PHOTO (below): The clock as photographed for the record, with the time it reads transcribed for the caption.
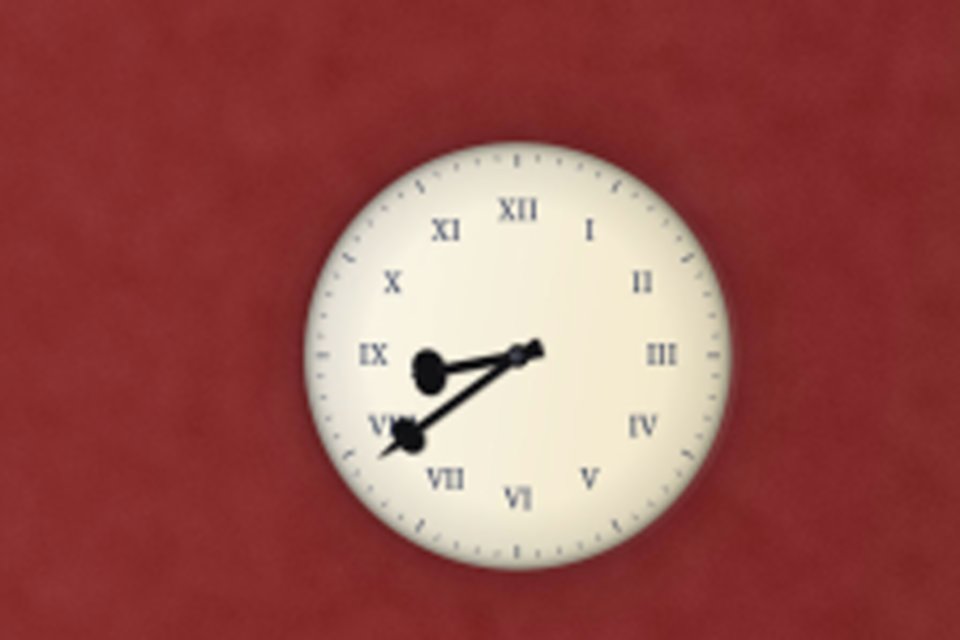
8:39
